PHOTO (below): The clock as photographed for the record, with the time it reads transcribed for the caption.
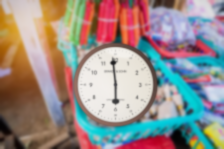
5:59
